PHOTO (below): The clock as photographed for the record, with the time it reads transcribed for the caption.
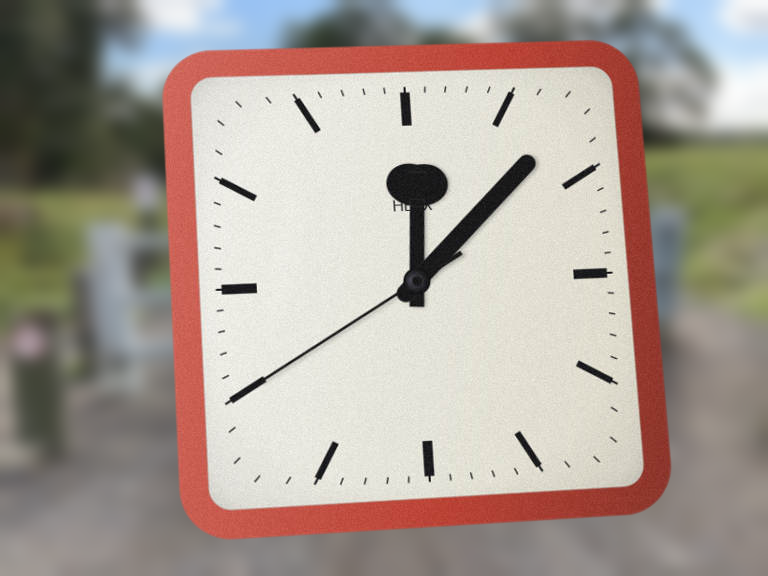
12:07:40
